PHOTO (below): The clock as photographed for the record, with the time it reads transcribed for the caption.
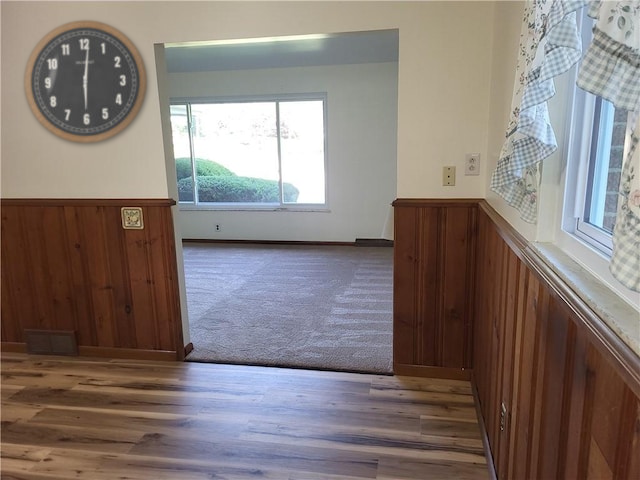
6:01
